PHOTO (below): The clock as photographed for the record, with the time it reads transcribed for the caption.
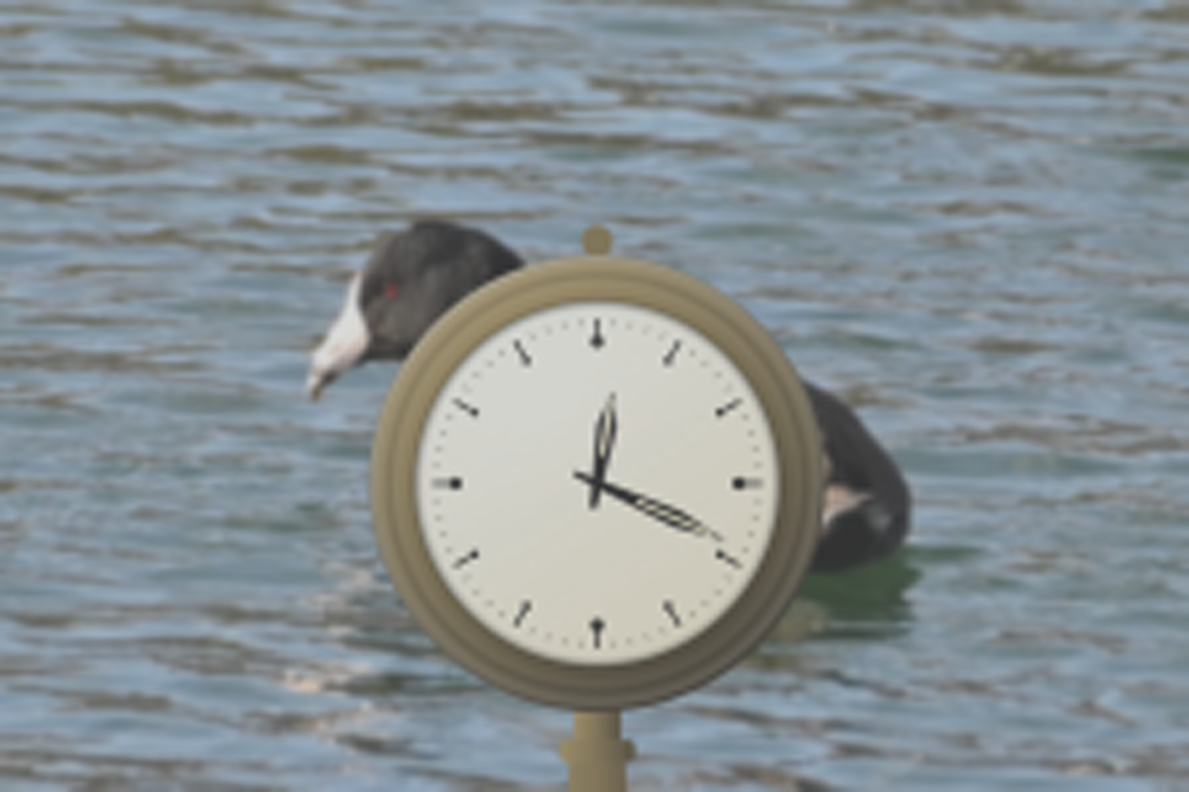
12:19
